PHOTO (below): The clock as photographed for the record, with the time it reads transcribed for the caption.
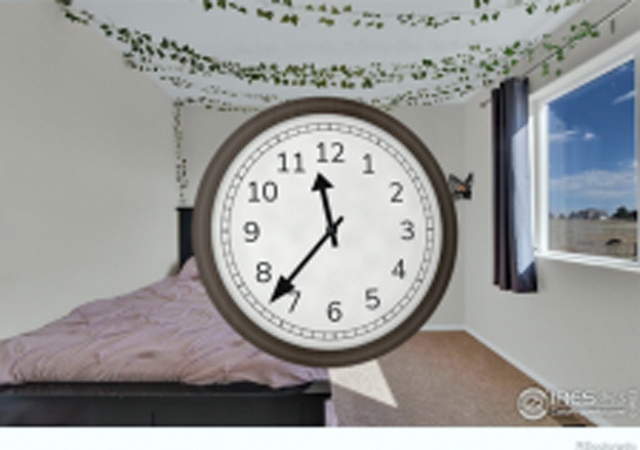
11:37
